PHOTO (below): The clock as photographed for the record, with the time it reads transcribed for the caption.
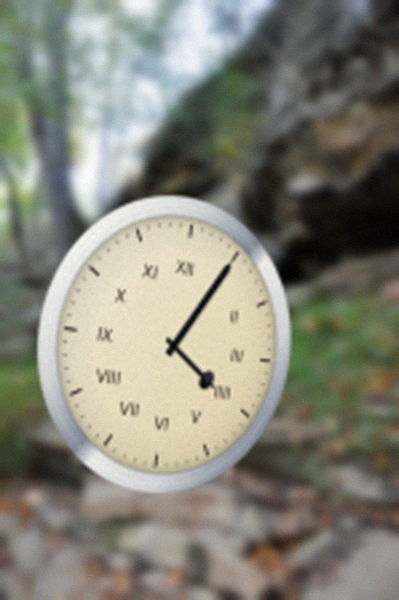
4:05
